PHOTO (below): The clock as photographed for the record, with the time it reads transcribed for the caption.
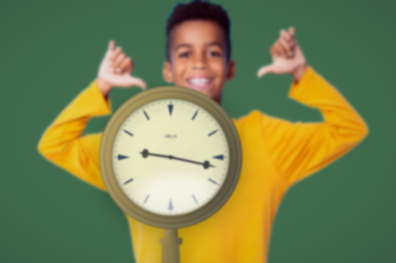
9:17
